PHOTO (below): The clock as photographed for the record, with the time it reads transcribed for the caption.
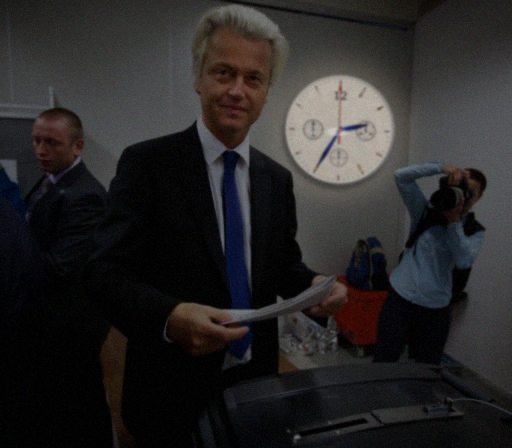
2:35
